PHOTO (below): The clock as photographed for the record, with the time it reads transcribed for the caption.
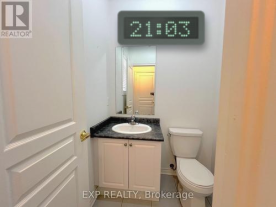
21:03
